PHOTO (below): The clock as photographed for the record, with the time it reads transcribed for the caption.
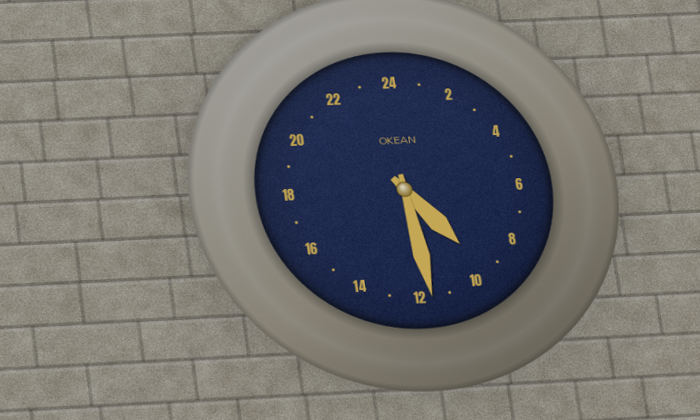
9:29
